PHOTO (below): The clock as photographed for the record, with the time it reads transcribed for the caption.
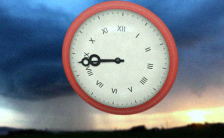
8:43
